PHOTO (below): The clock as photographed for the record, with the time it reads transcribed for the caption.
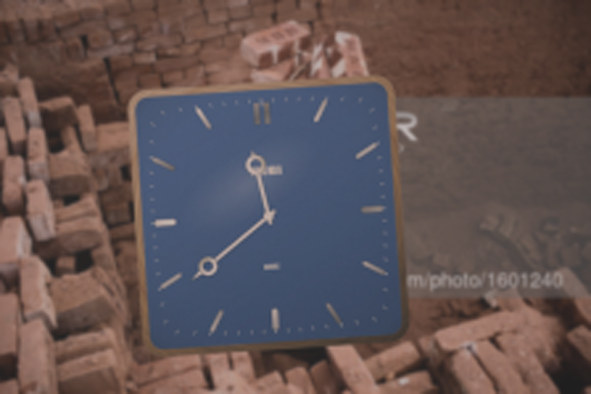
11:39
